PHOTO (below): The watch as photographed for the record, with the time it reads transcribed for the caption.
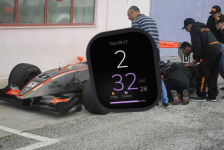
2:32
